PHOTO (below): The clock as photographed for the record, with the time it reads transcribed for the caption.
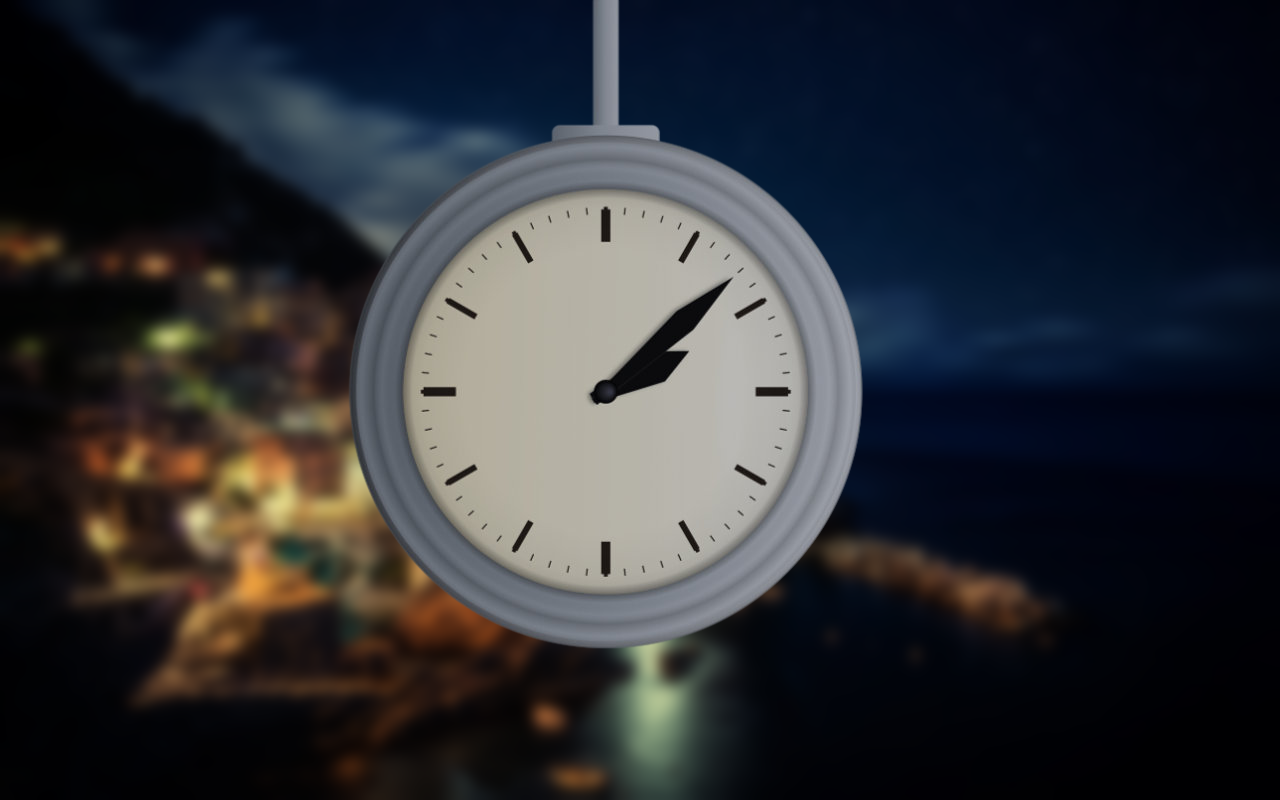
2:08
